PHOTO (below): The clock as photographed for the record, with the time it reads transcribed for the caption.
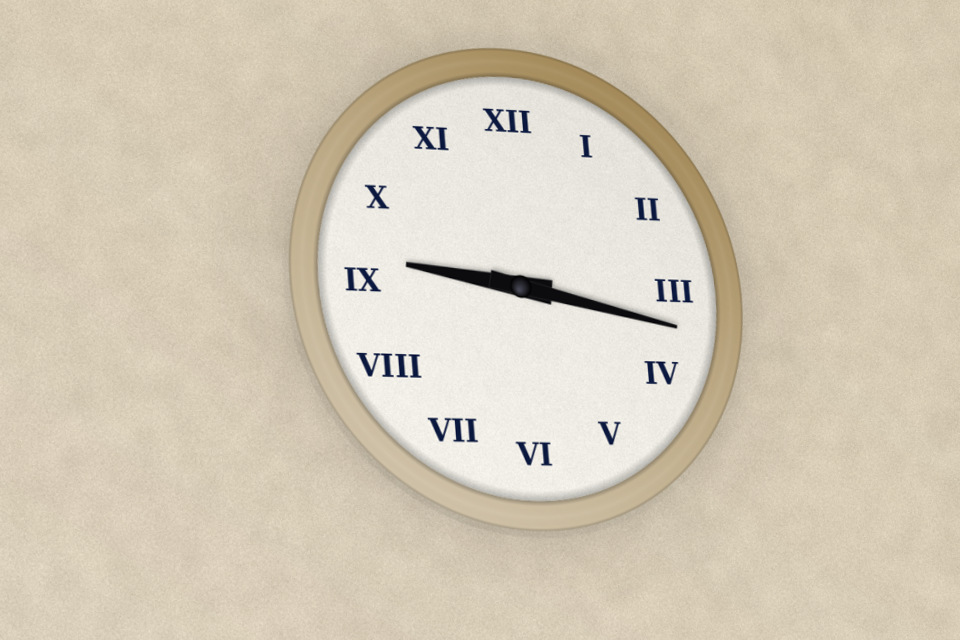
9:17
